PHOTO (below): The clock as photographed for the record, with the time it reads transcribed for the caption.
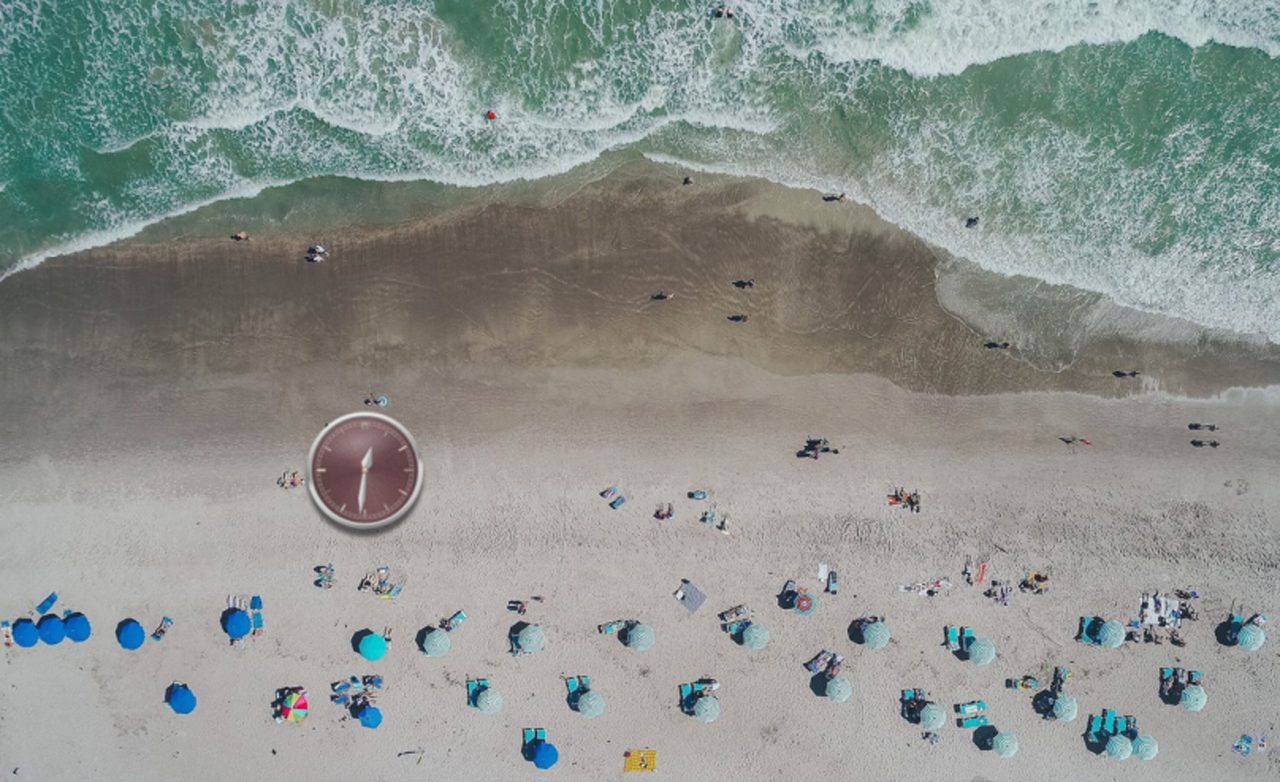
12:31
